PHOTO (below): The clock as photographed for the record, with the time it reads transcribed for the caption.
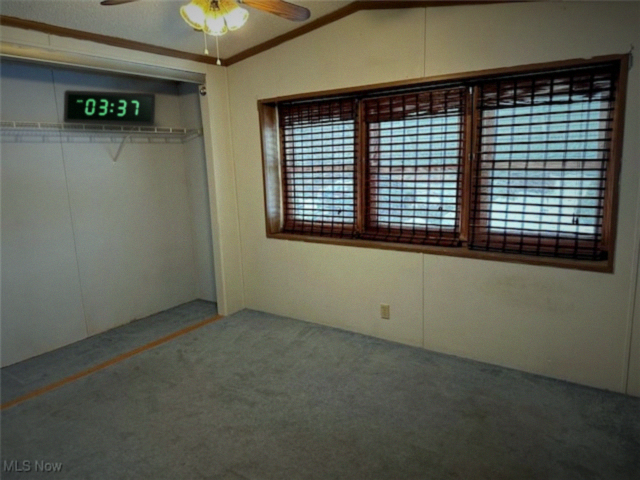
3:37
